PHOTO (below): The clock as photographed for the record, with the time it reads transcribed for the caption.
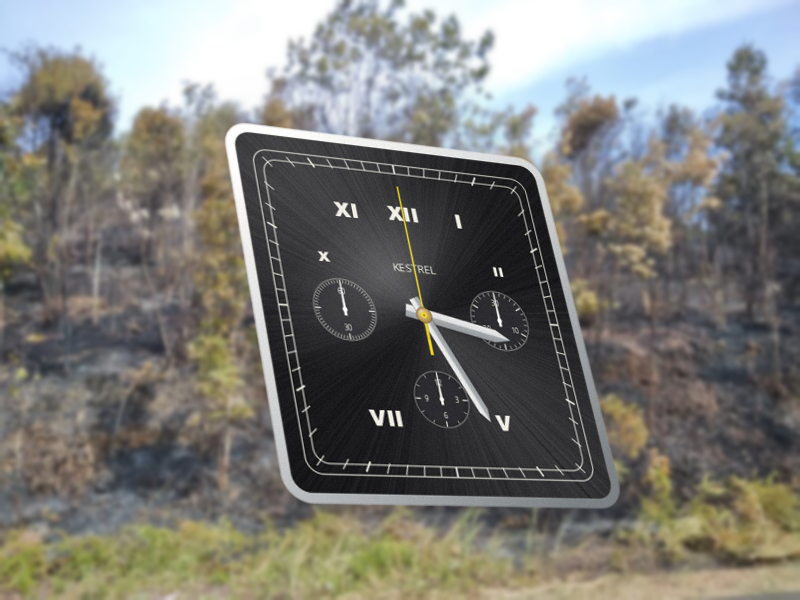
3:26
